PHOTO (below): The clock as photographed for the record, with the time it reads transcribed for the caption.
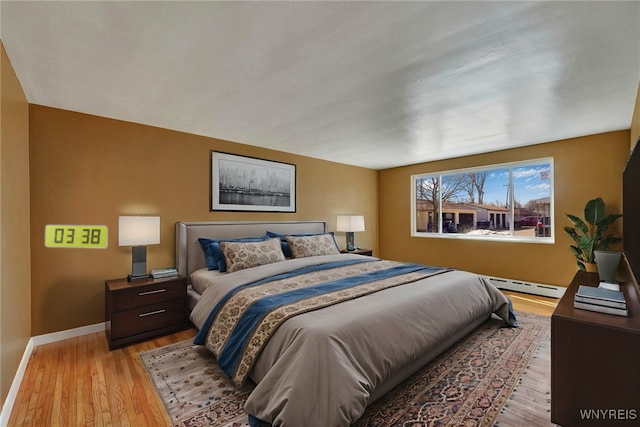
3:38
